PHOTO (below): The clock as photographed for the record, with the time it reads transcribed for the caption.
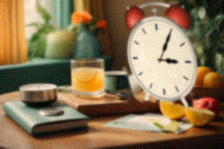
3:05
